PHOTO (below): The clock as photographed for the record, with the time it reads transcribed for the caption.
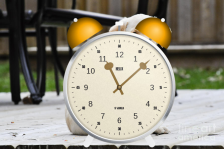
11:08
